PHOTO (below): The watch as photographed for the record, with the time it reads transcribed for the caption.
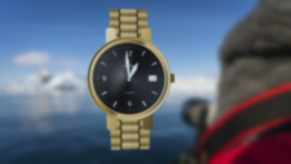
12:59
